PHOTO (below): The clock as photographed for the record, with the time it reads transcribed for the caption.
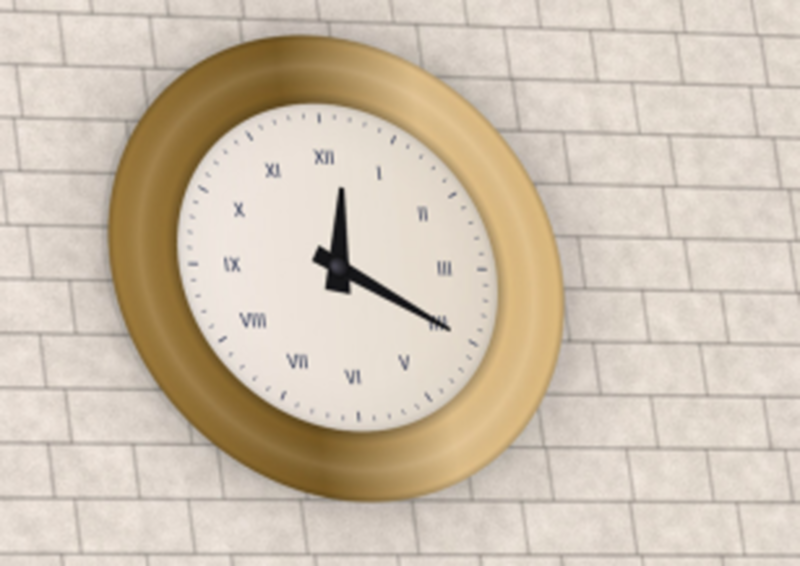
12:20
